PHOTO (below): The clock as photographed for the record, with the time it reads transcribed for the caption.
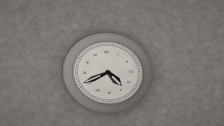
4:41
